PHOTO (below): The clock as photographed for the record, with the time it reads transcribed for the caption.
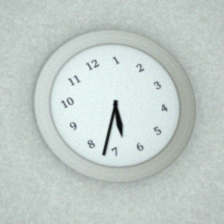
6:37
